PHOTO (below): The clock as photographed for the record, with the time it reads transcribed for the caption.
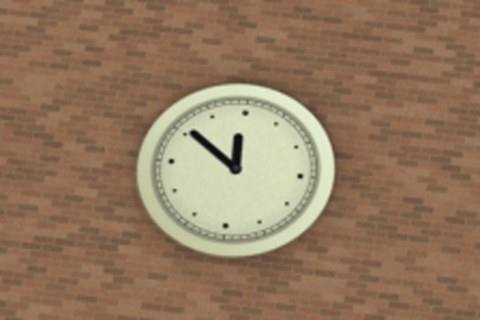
11:51
